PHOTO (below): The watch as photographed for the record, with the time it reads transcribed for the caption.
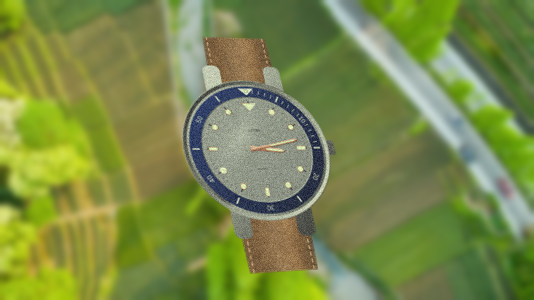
3:13
